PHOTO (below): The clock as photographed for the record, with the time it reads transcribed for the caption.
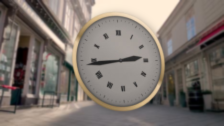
2:44
